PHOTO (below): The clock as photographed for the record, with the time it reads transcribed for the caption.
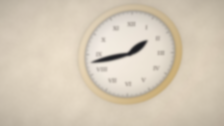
1:43
